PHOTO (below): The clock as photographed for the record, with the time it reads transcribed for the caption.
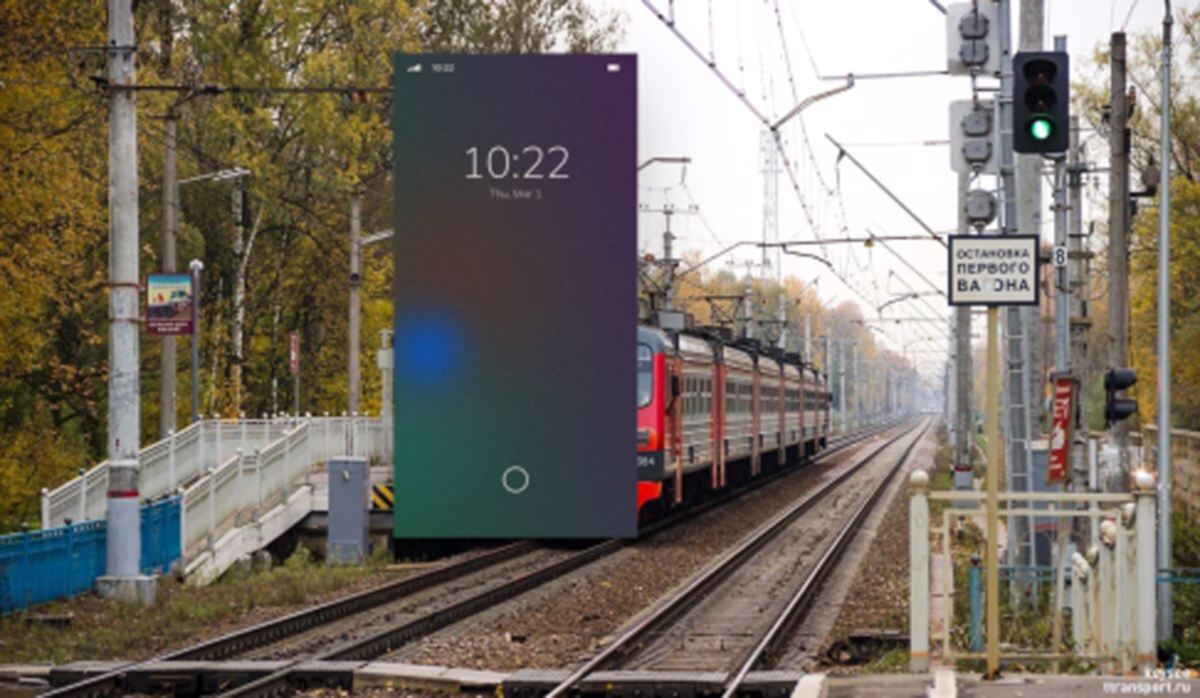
10:22
